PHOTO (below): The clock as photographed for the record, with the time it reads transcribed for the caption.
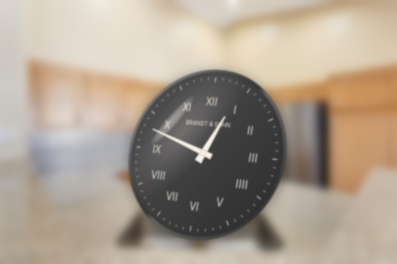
12:48
